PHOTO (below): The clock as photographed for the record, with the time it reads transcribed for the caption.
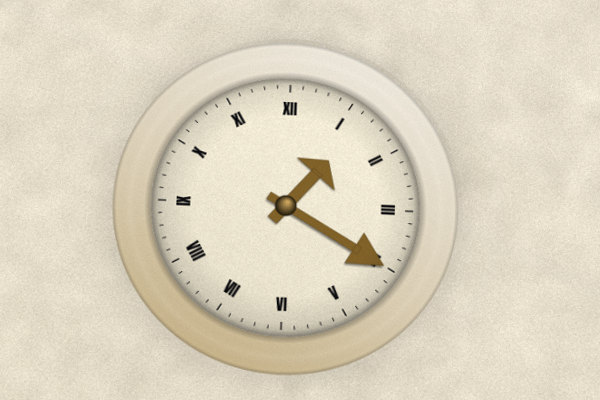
1:20
